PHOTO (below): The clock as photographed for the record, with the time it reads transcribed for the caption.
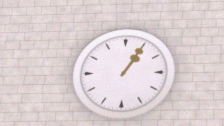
1:05
